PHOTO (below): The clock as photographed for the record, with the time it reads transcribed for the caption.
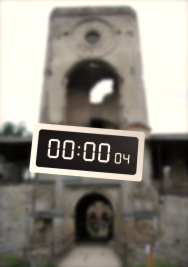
0:00:04
